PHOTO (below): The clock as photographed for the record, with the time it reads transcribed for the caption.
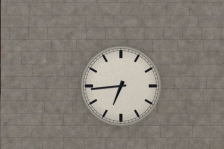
6:44
